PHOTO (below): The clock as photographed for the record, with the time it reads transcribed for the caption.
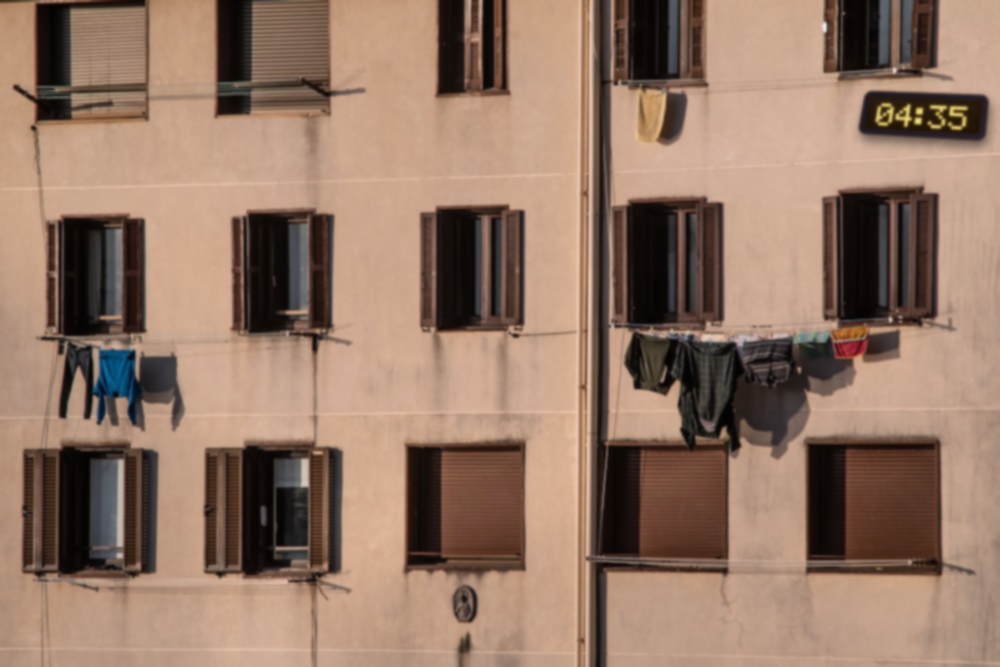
4:35
